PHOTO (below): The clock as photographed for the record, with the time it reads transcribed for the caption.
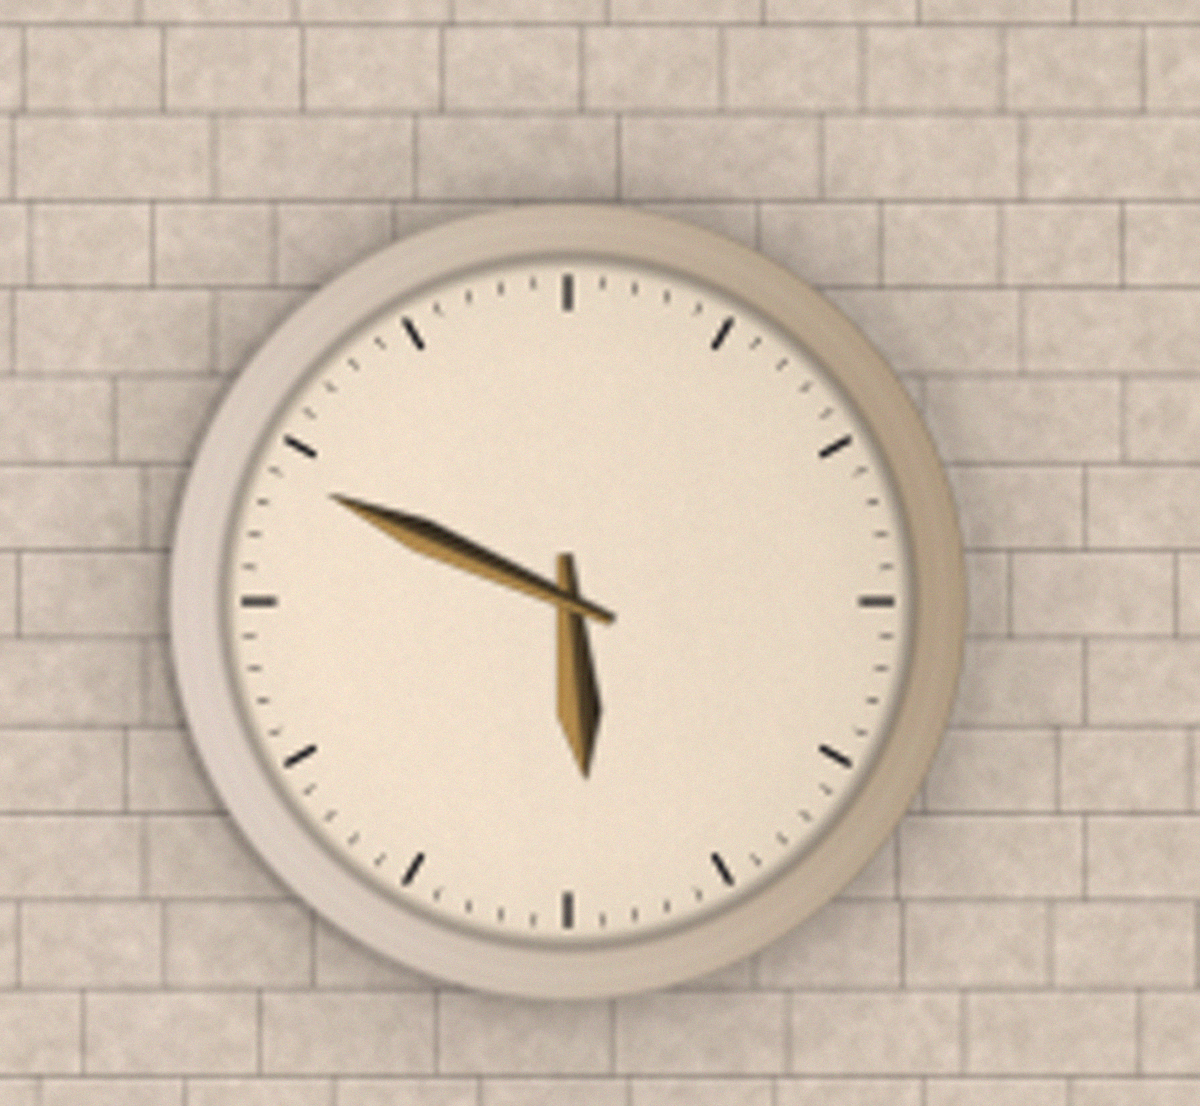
5:49
